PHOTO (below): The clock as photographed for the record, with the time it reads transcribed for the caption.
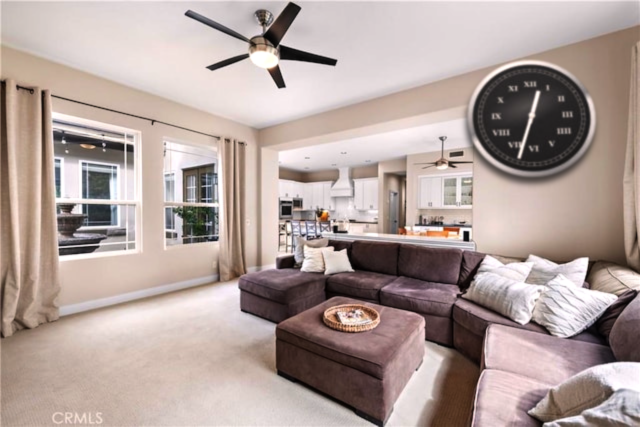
12:33
